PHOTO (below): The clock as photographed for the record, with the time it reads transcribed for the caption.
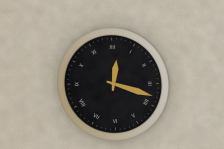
12:18
